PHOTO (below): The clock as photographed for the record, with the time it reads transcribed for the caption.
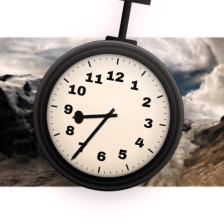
8:35
